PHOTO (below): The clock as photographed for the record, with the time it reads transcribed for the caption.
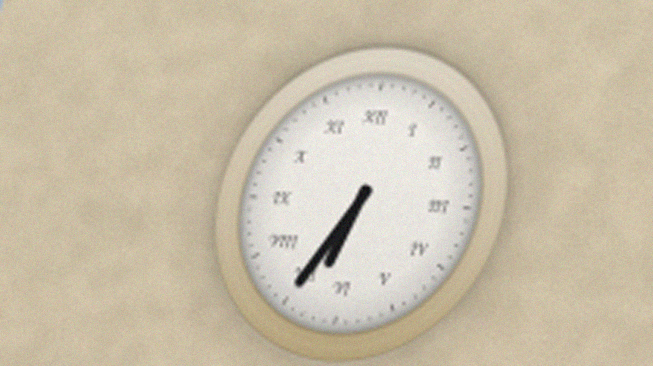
6:35
